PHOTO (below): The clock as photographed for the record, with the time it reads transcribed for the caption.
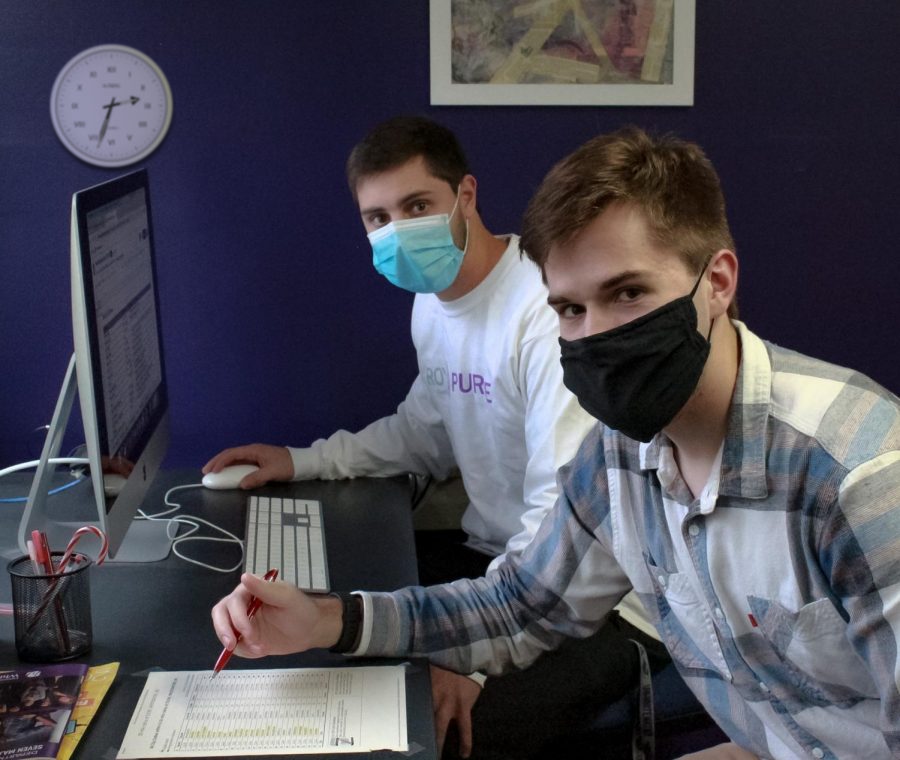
2:33
